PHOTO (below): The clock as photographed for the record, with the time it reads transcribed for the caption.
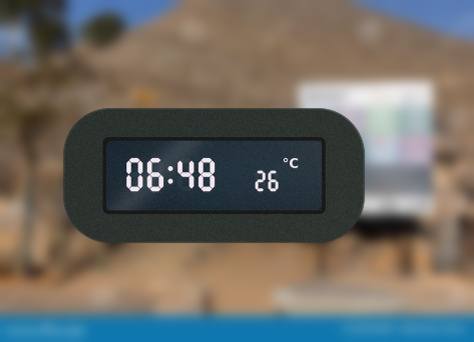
6:48
